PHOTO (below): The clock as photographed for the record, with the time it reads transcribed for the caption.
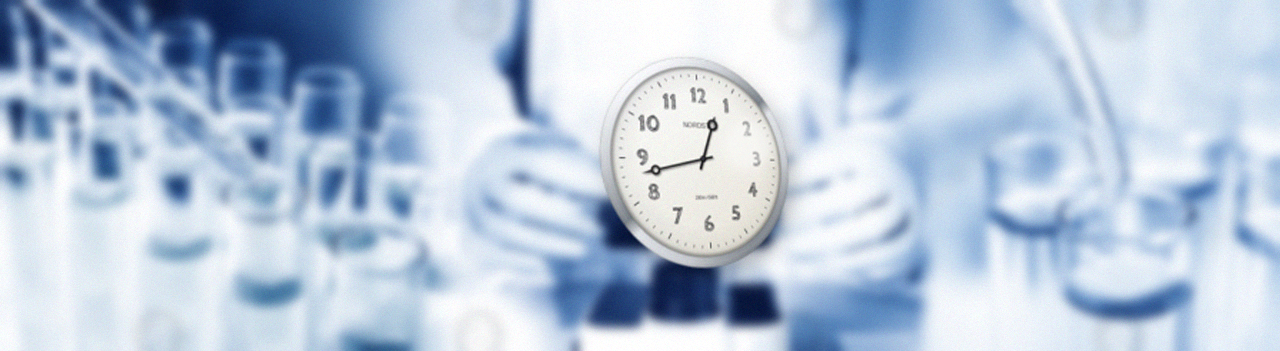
12:43
